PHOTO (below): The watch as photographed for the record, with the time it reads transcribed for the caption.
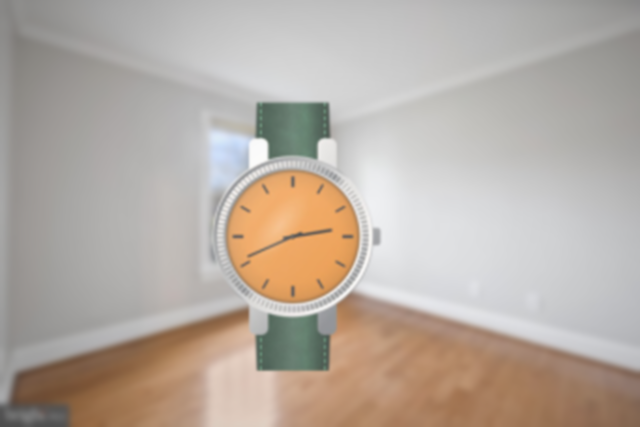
2:41
